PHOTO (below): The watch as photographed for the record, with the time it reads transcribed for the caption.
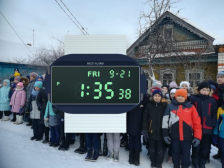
1:35:38
